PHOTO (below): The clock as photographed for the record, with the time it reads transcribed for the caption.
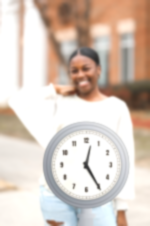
12:25
